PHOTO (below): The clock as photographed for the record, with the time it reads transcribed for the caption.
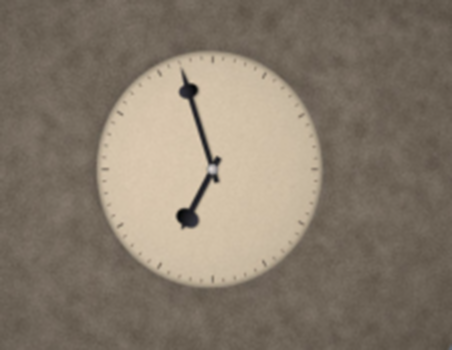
6:57
